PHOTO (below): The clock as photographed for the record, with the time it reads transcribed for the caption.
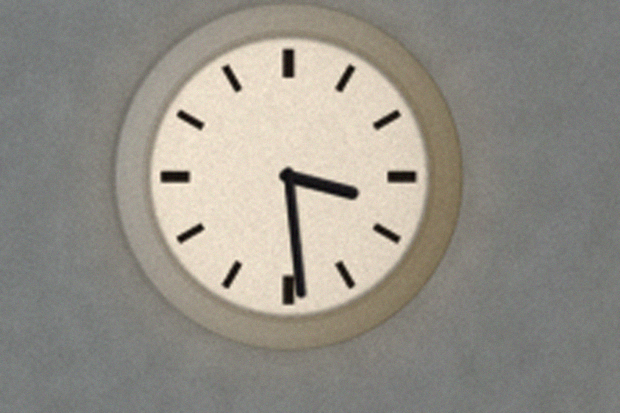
3:29
